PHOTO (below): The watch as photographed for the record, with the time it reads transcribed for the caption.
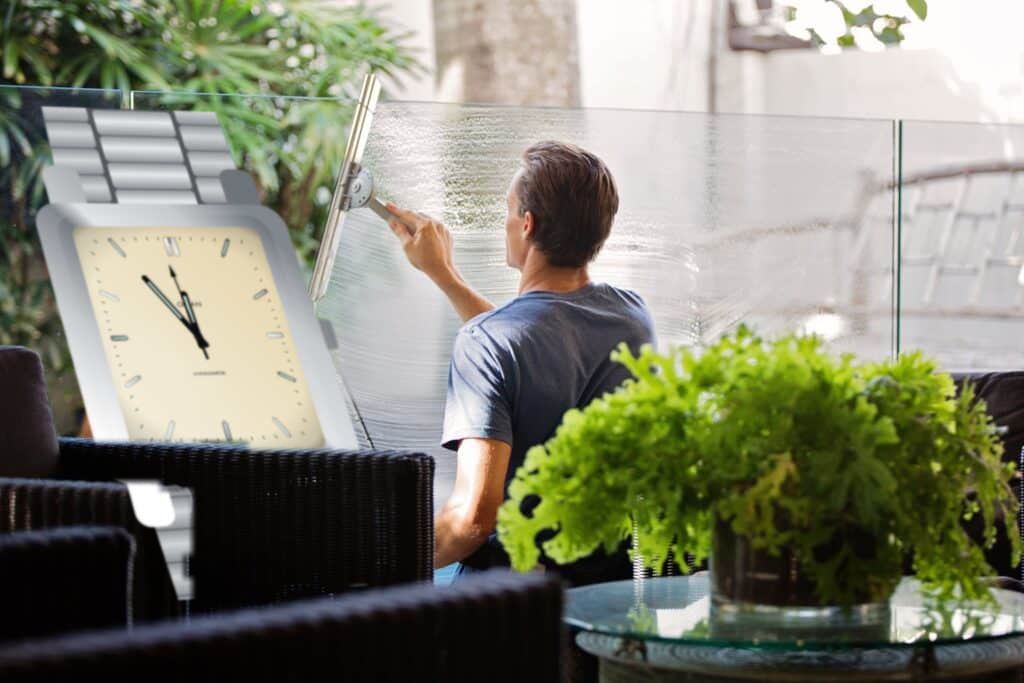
11:54:59
